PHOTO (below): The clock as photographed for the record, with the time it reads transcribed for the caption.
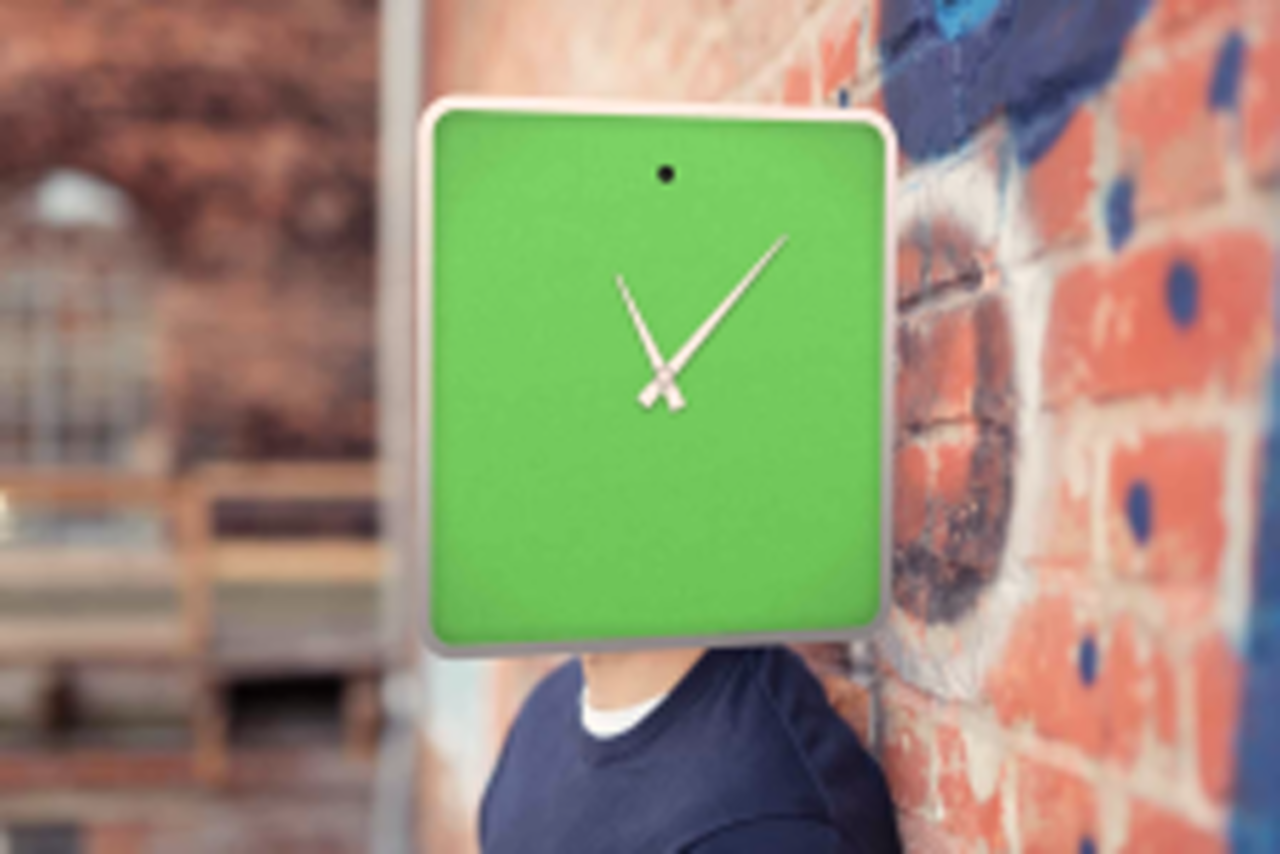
11:07
